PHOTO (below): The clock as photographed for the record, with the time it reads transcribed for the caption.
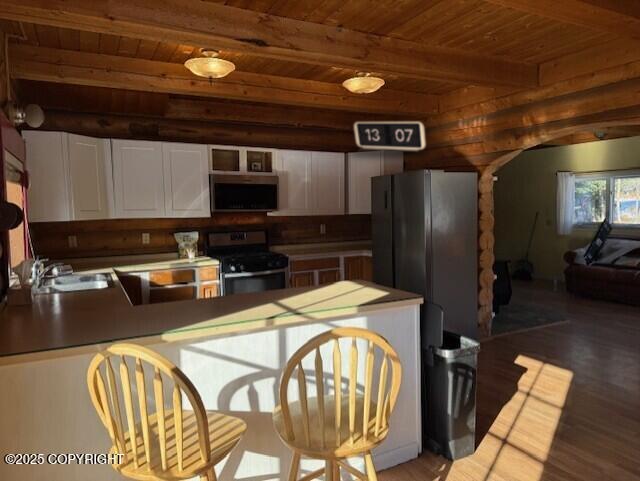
13:07
